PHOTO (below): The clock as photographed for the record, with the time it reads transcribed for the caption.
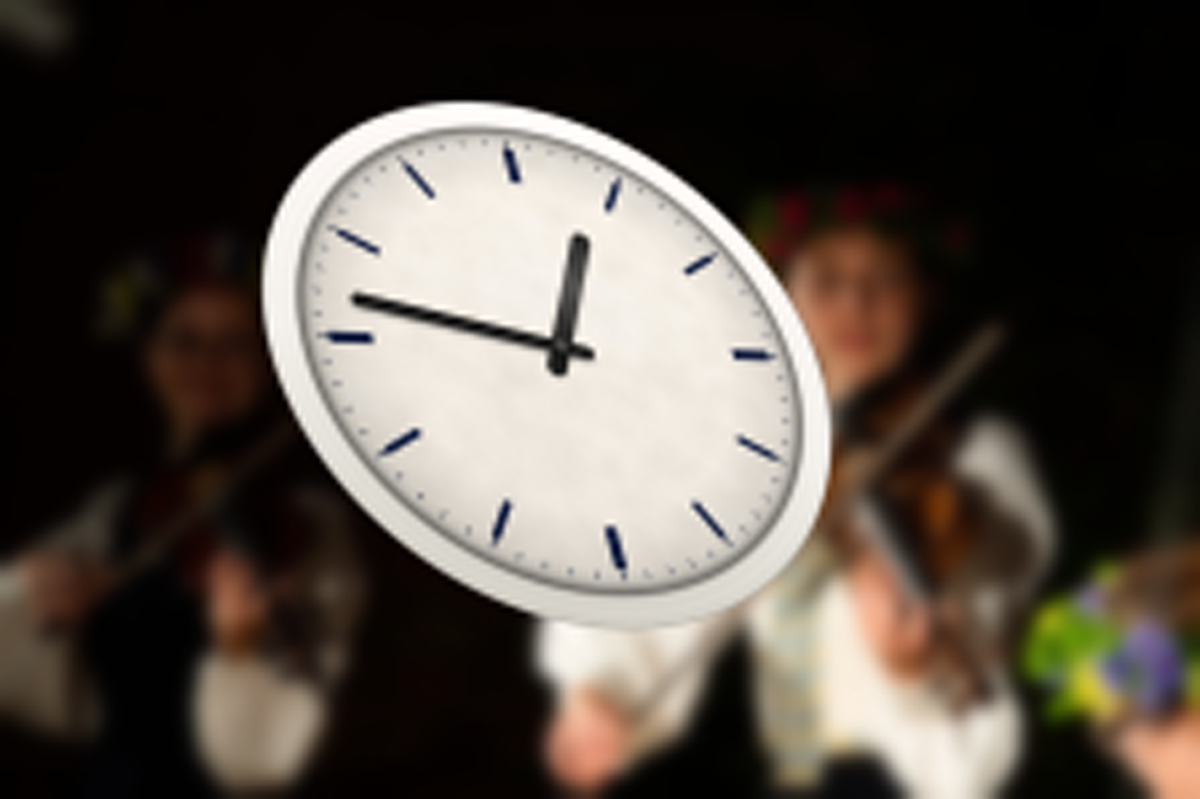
12:47
